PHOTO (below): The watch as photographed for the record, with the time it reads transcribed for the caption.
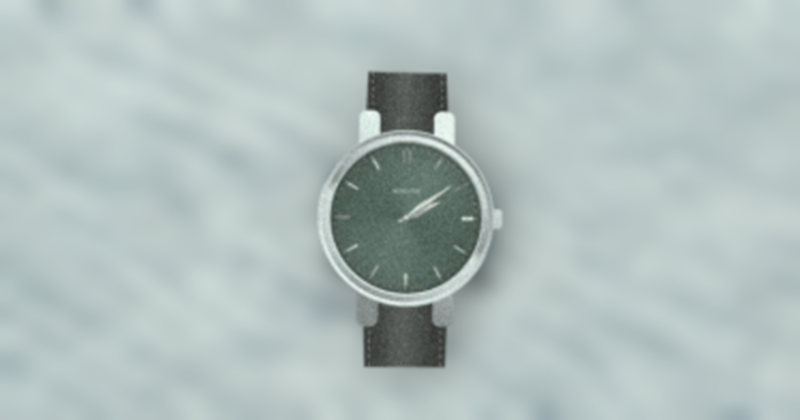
2:09
